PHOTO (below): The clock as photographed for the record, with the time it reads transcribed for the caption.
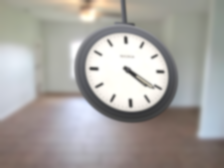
4:21
